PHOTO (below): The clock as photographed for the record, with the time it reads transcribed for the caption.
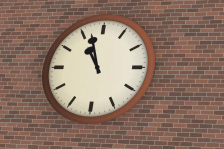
10:57
